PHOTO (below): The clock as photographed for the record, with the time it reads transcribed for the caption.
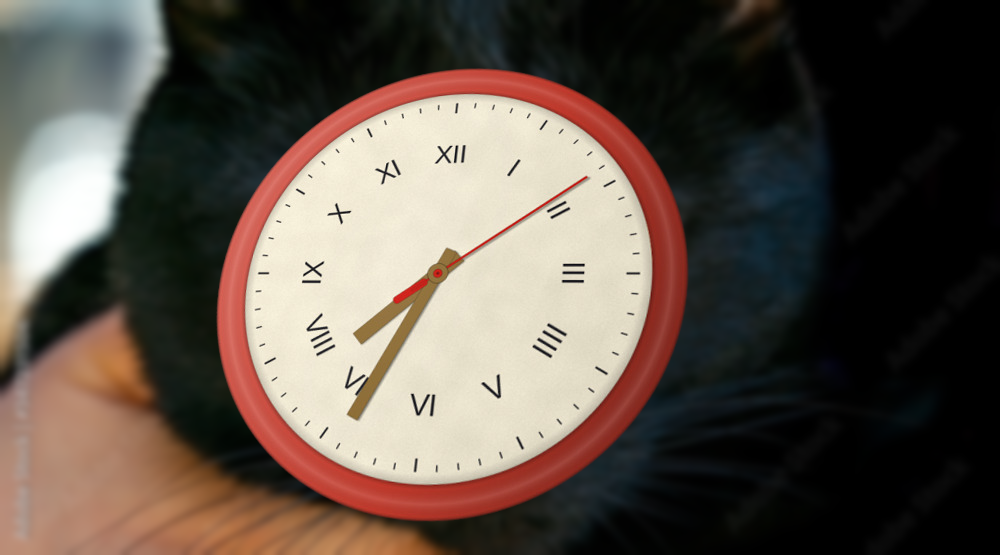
7:34:09
